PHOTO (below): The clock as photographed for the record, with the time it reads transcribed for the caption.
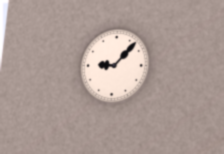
9:07
